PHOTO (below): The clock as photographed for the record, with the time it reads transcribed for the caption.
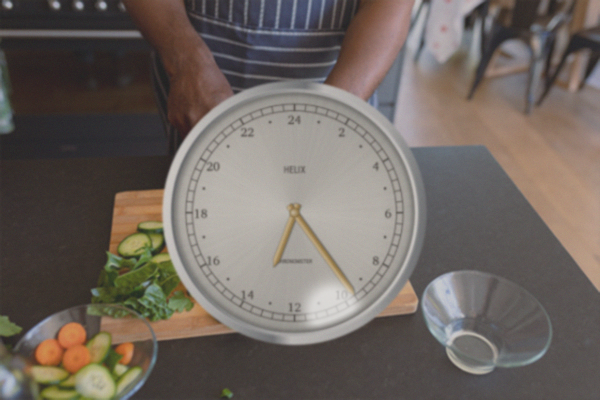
13:24
